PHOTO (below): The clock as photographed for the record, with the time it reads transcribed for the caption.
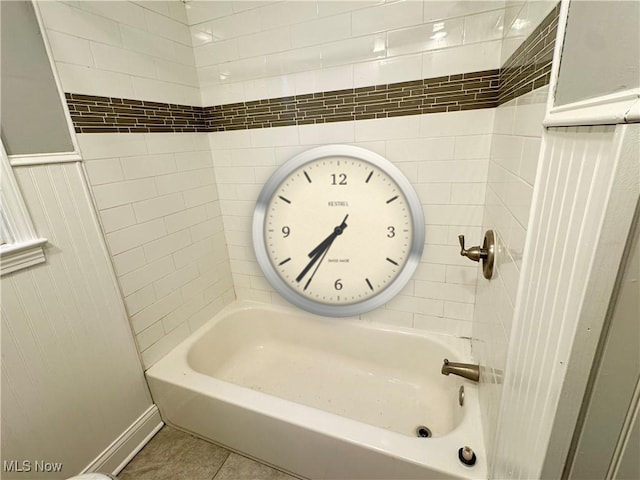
7:36:35
